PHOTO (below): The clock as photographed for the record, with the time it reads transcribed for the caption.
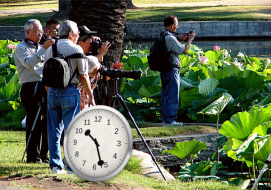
10:27
